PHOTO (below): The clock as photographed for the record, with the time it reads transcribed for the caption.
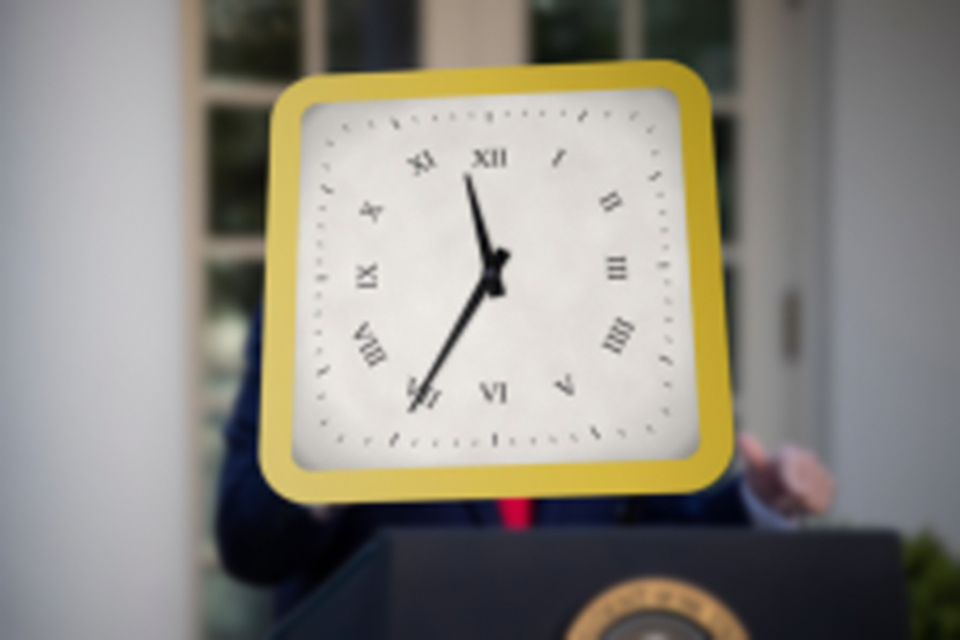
11:35
